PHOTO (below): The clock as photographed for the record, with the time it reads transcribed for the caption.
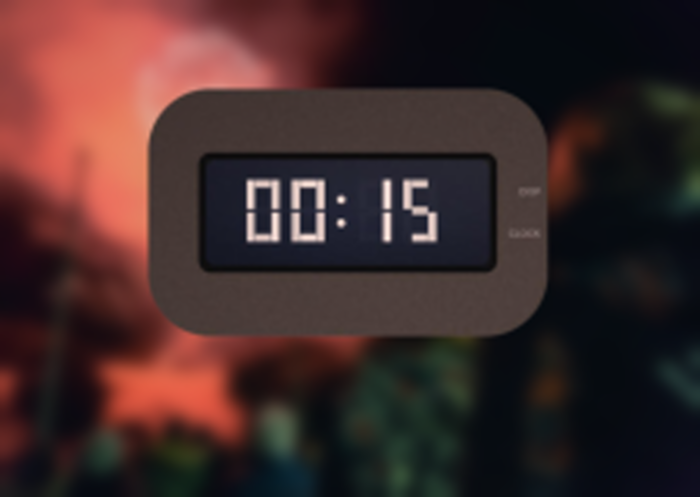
0:15
